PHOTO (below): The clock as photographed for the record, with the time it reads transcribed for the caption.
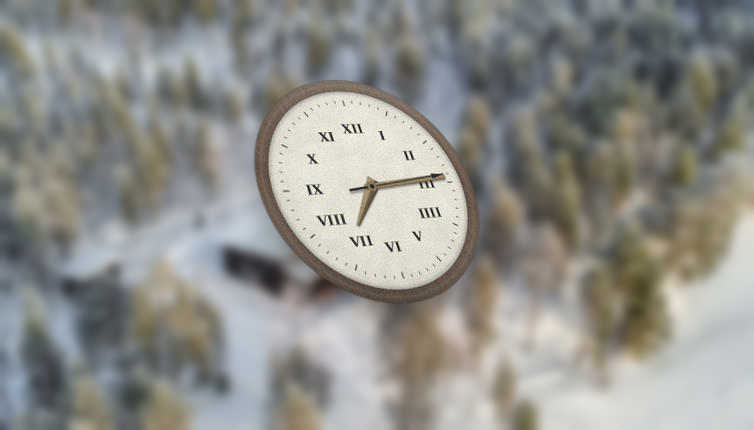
7:14:14
